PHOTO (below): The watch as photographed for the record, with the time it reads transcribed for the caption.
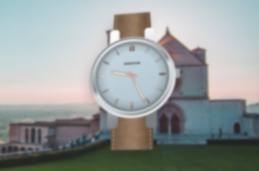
9:26
